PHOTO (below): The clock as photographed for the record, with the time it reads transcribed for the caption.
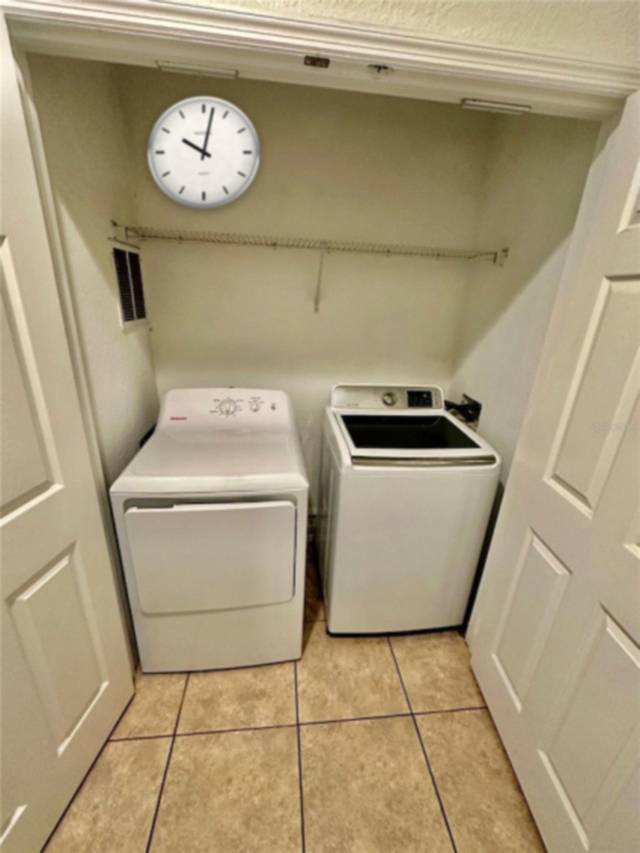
10:02
